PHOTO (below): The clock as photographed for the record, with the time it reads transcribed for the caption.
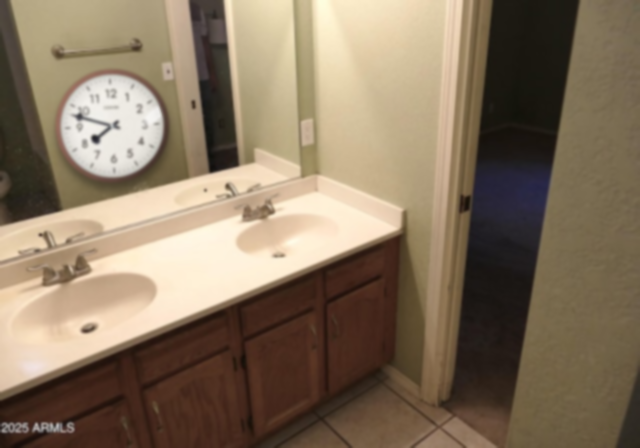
7:48
